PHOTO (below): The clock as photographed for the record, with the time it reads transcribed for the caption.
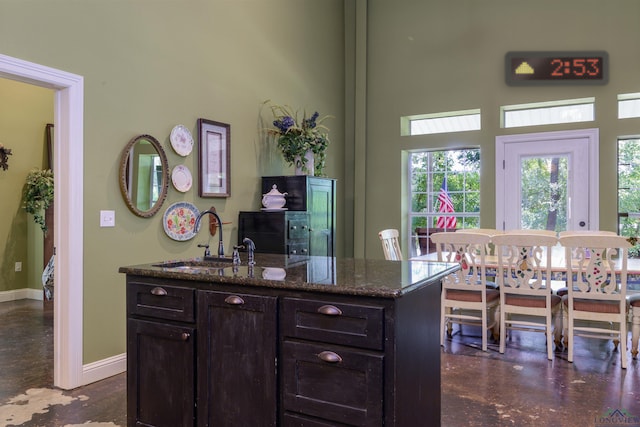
2:53
